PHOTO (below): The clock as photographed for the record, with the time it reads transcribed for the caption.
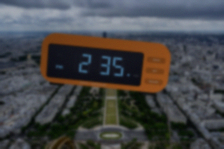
2:35
